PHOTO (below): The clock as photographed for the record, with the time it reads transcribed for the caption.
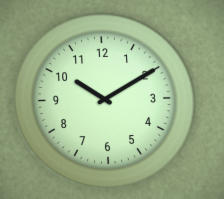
10:10
